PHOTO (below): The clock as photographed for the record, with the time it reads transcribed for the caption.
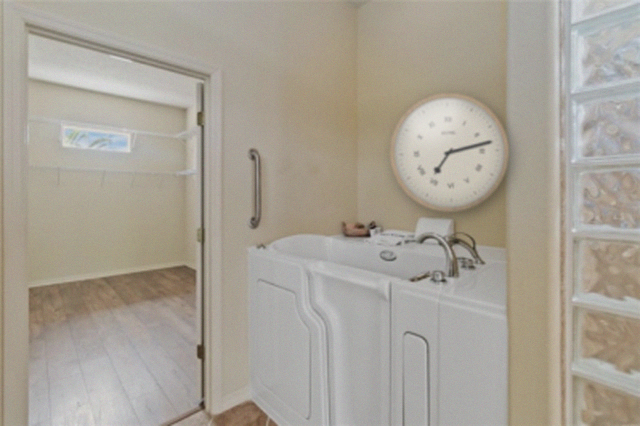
7:13
